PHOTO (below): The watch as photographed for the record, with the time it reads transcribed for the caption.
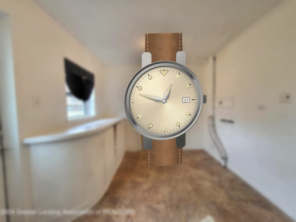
12:48
